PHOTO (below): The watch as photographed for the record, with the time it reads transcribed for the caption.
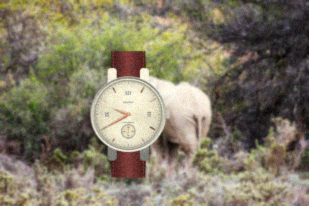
9:40
